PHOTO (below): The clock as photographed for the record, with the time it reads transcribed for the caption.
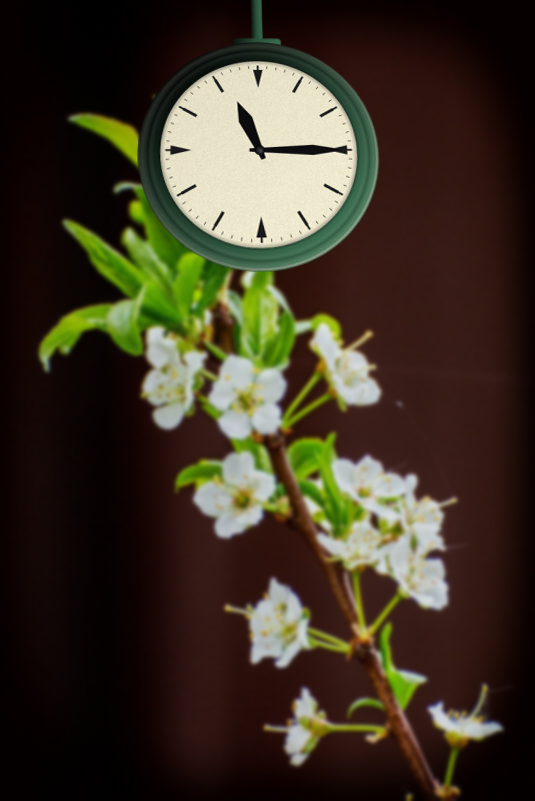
11:15
